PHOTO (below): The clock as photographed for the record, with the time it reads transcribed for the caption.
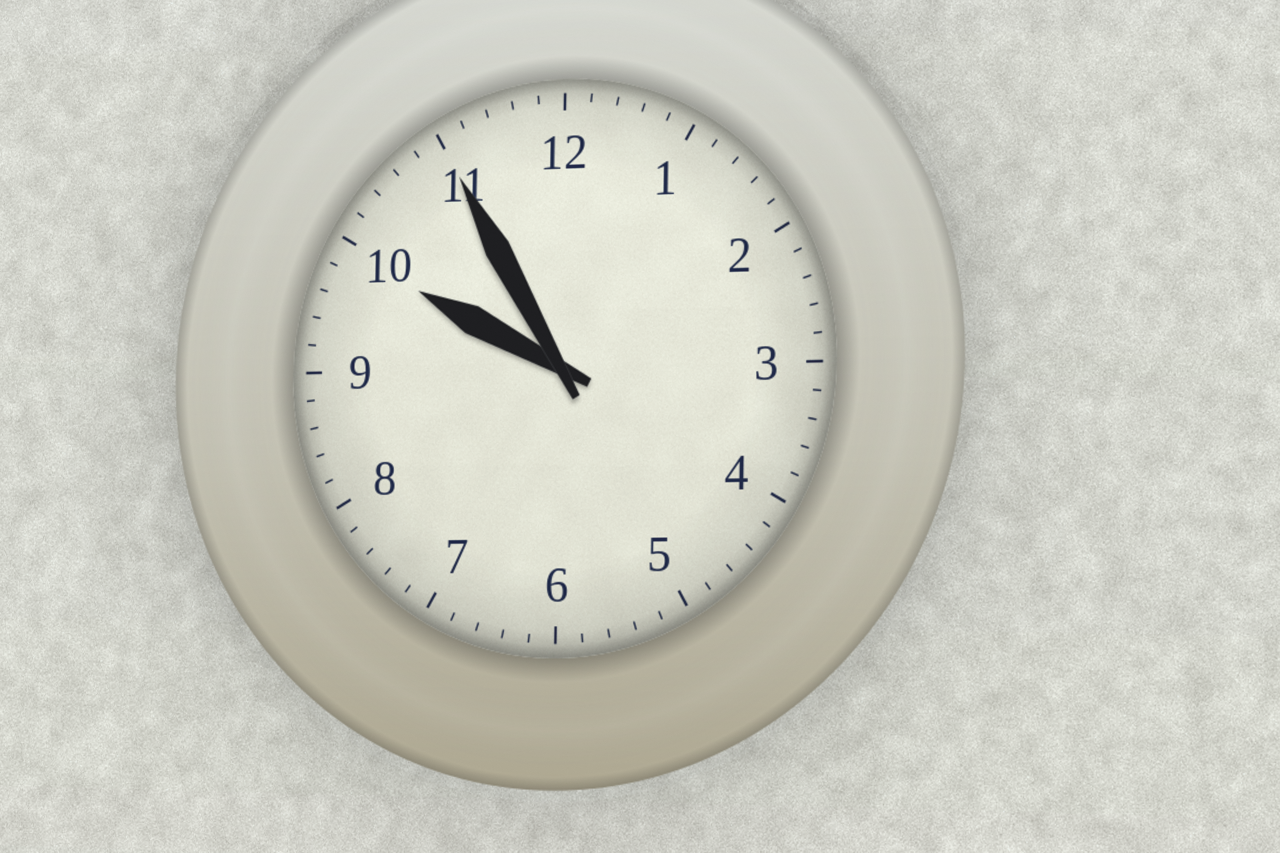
9:55
